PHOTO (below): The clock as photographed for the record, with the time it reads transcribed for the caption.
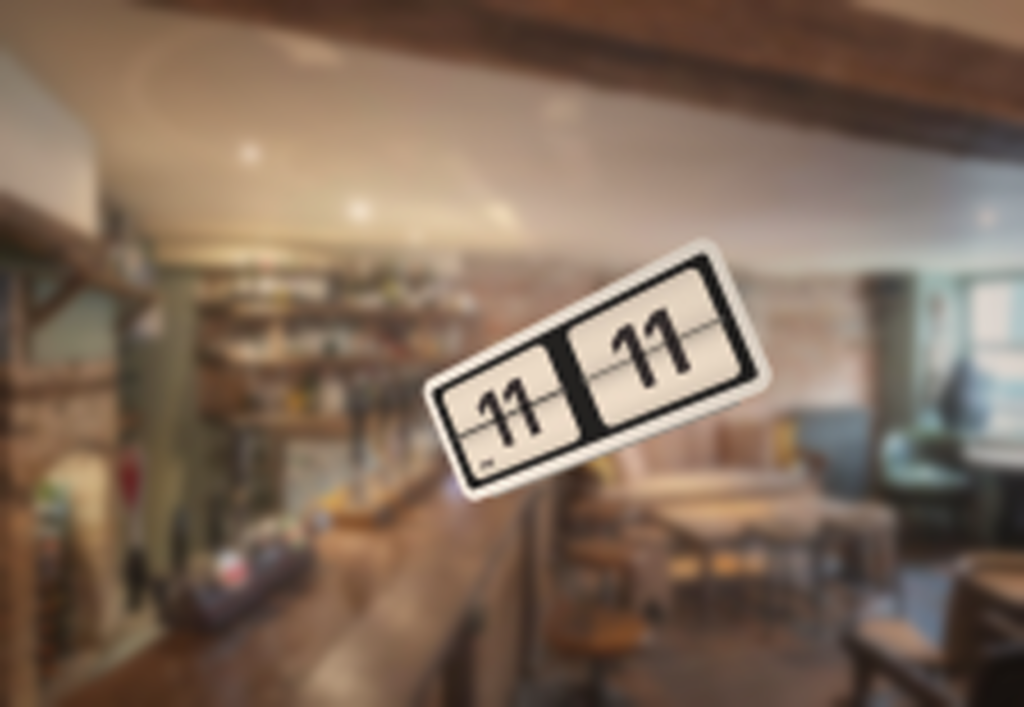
11:11
